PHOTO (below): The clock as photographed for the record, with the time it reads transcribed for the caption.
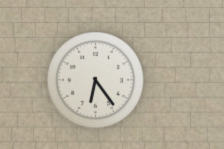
6:24
